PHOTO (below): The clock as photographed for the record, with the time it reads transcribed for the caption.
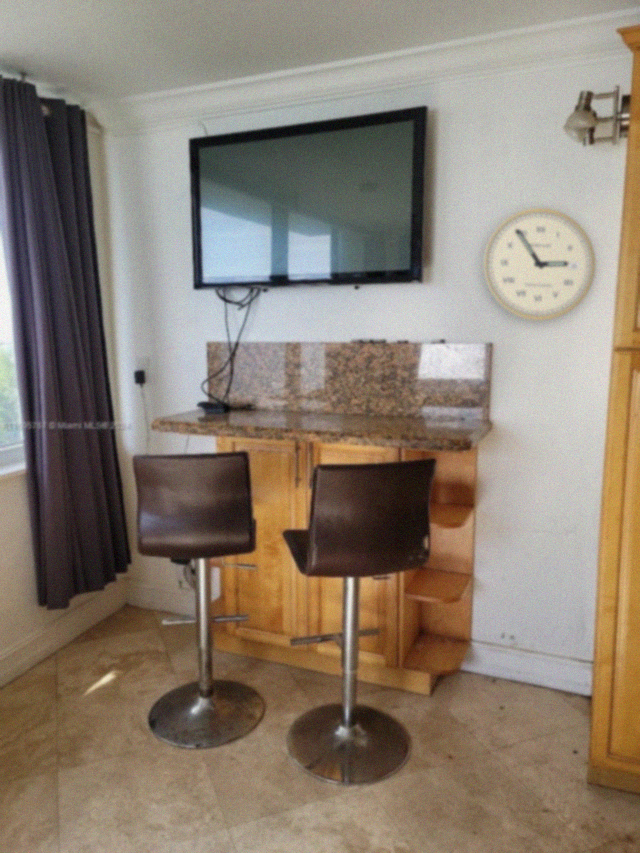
2:54
